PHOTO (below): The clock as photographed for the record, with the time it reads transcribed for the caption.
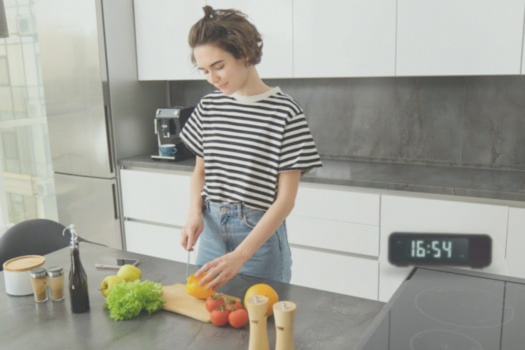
16:54
